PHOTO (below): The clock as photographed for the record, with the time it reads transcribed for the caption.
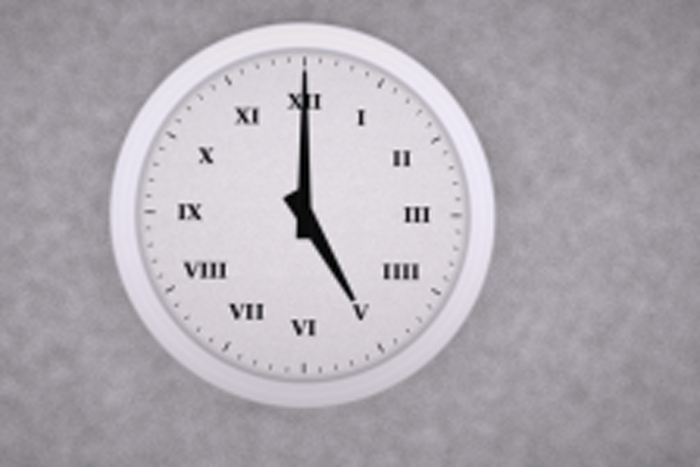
5:00
